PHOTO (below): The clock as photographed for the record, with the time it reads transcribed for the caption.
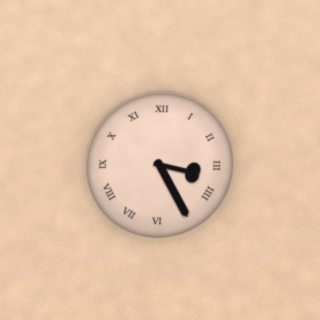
3:25
